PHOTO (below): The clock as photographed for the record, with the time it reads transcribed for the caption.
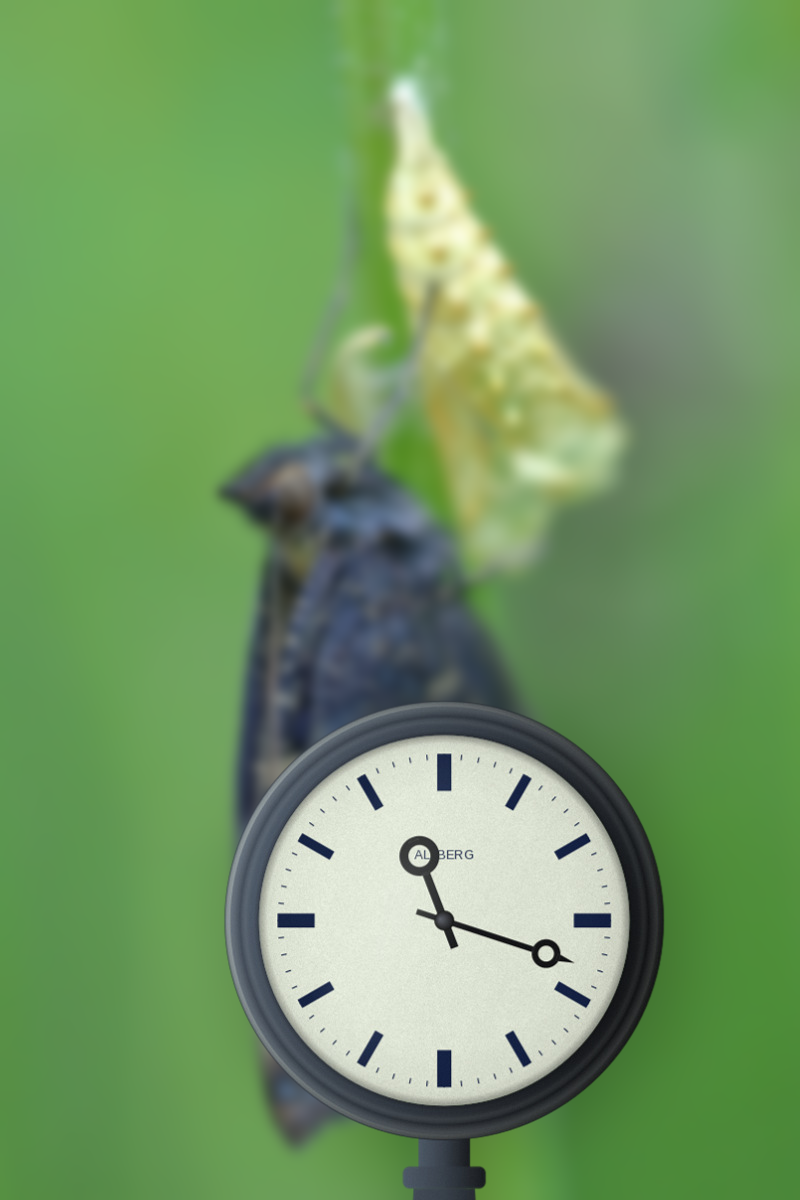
11:18
